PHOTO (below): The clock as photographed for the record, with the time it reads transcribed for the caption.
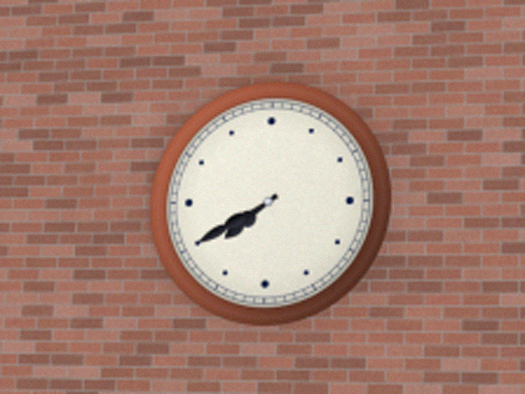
7:40
